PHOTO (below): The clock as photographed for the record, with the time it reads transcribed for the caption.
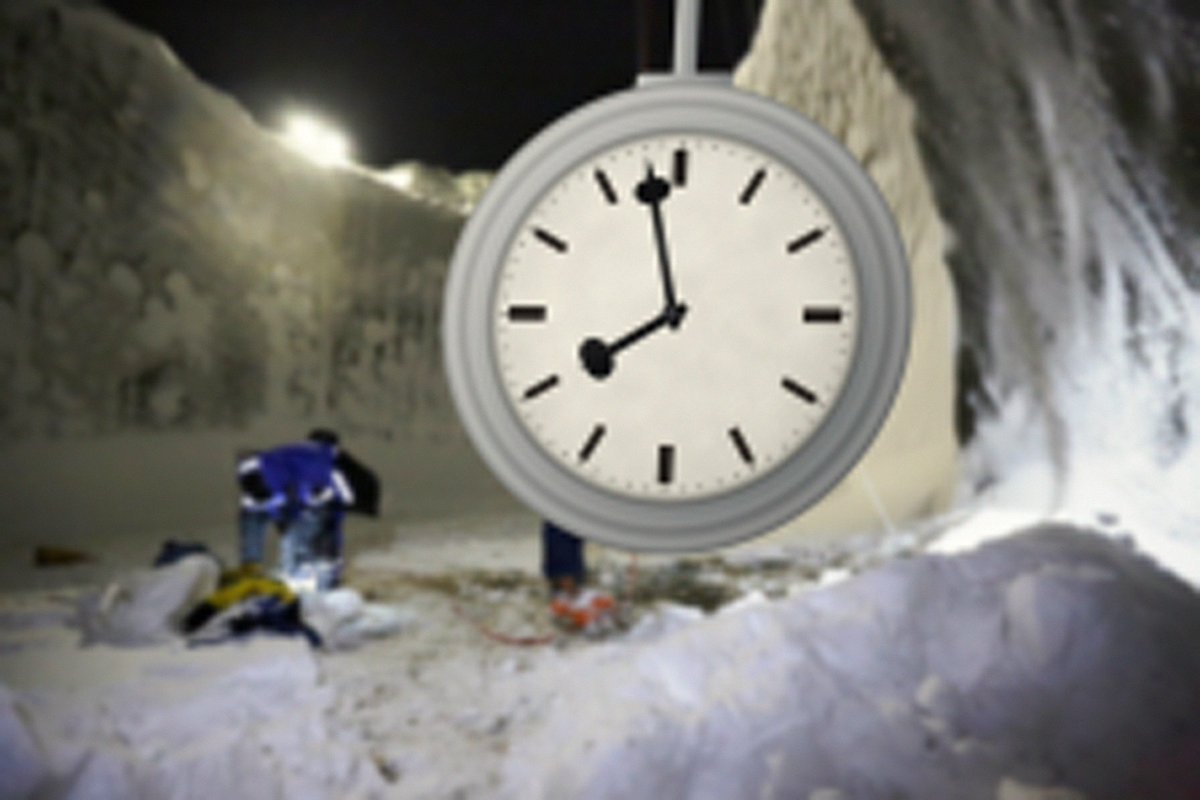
7:58
